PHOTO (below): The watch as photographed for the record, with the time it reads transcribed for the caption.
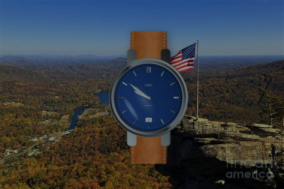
9:51
